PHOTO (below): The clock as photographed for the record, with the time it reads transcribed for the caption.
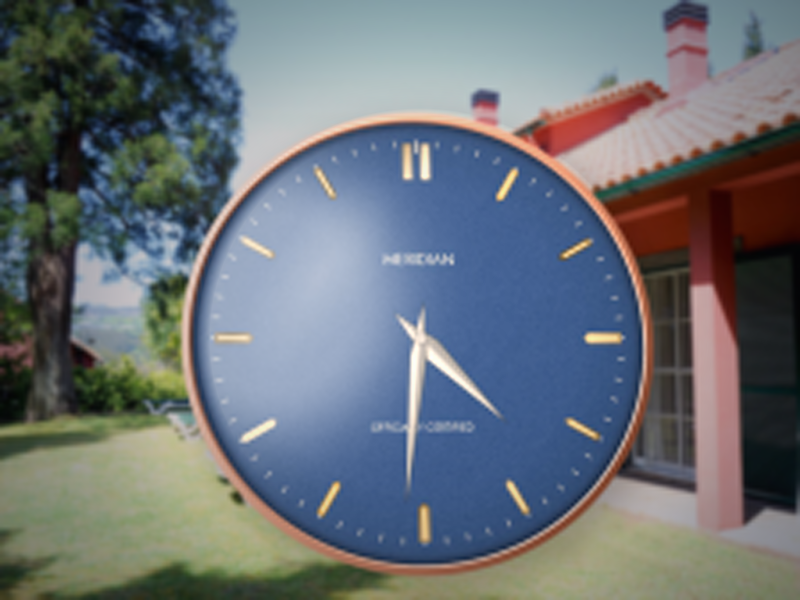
4:31
